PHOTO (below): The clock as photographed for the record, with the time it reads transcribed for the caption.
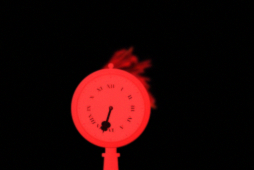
6:33
